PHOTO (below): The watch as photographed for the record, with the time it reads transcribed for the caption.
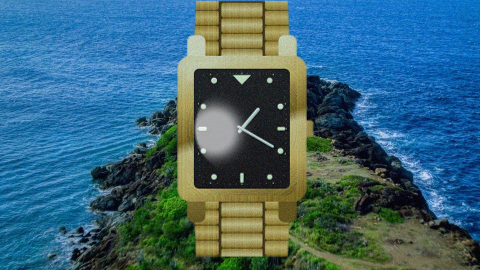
1:20
